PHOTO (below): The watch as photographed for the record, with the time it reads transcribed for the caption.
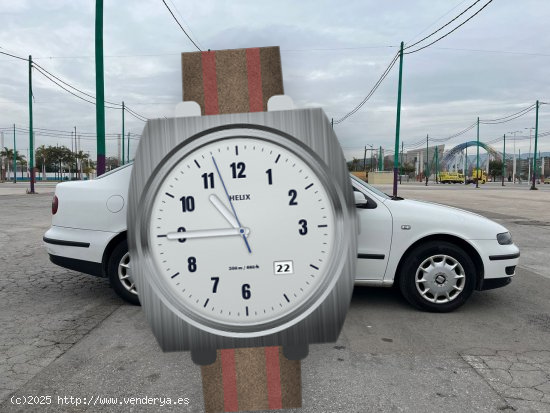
10:44:57
